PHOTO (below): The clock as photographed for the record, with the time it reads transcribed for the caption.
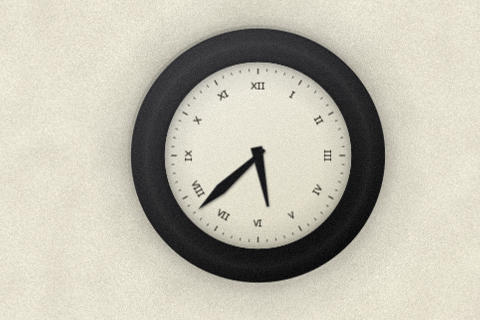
5:38
